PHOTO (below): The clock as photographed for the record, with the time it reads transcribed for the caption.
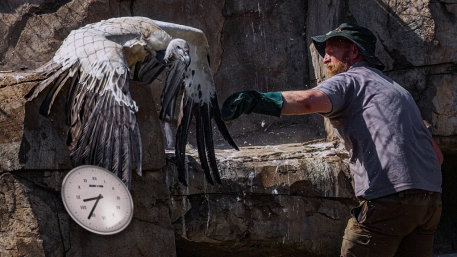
8:36
